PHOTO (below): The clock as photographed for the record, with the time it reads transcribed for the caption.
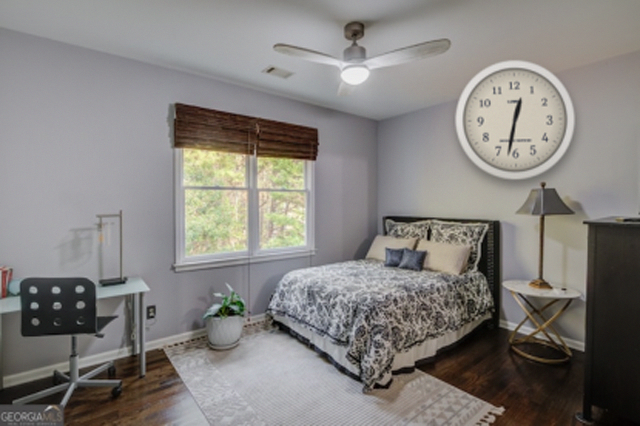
12:32
